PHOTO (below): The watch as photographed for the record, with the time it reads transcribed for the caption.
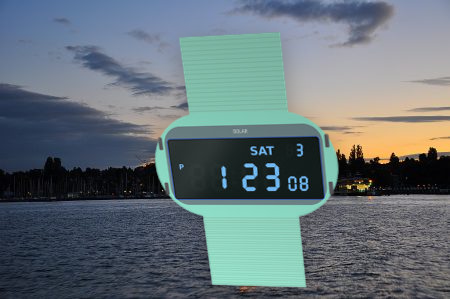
1:23:08
